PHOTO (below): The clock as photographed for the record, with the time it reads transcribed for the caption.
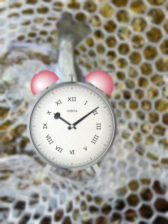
10:09
